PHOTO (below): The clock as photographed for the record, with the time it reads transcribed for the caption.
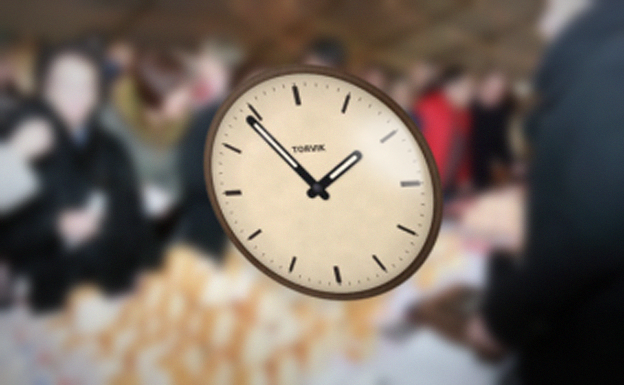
1:54
